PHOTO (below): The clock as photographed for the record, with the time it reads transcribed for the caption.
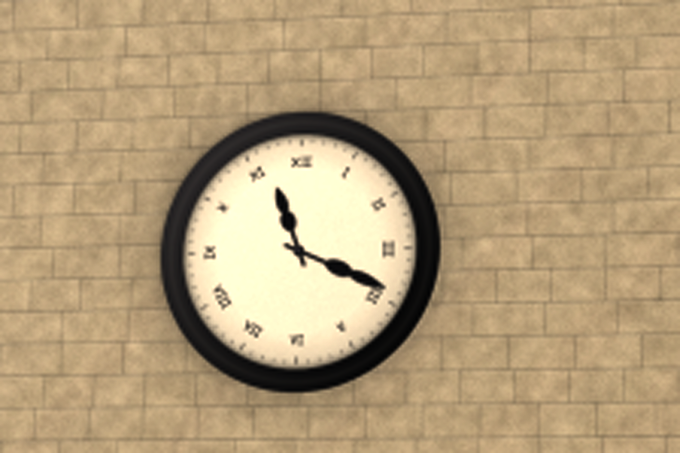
11:19
